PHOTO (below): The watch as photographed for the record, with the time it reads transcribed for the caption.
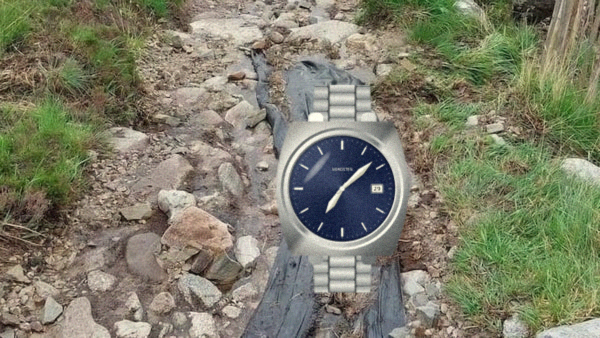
7:08
